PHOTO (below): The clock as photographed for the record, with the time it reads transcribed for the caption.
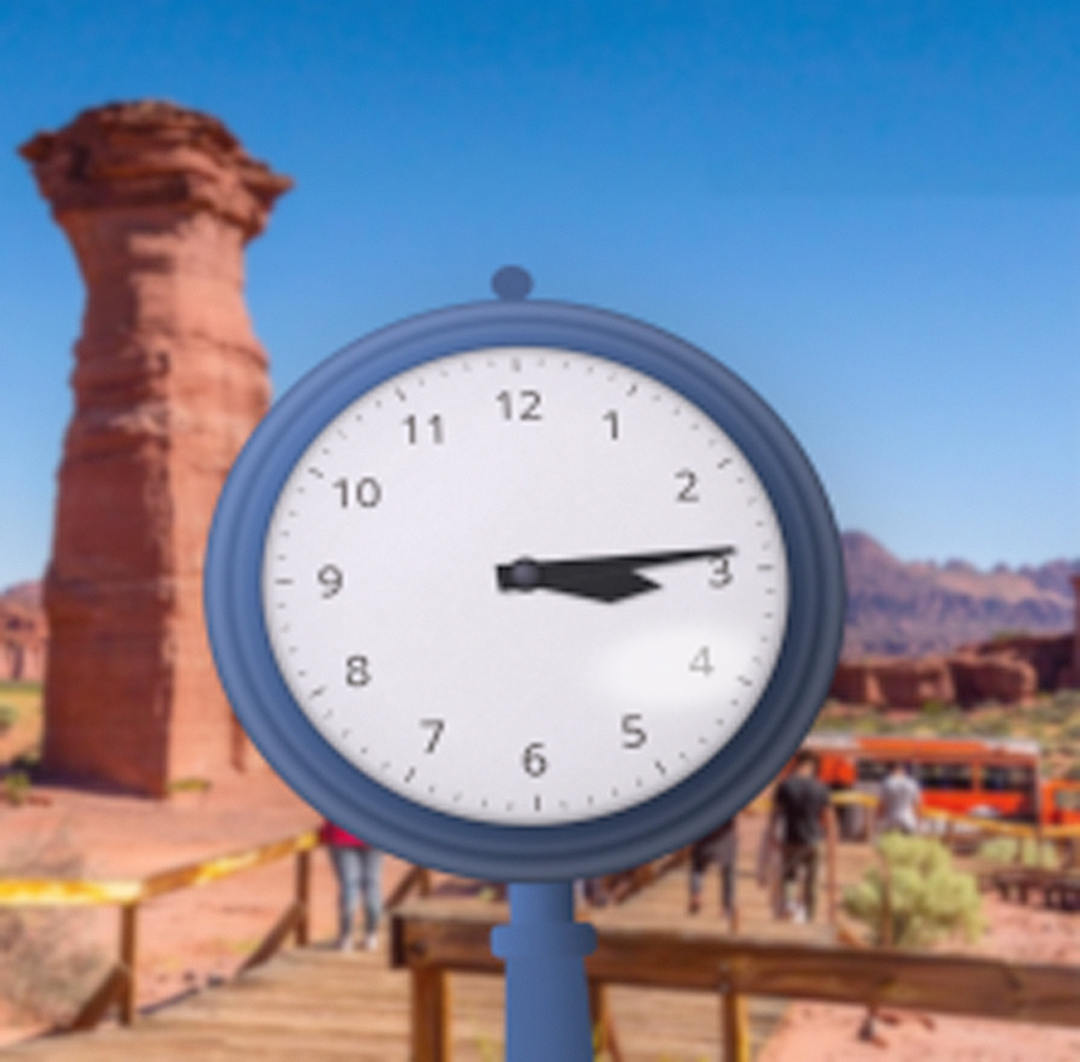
3:14
